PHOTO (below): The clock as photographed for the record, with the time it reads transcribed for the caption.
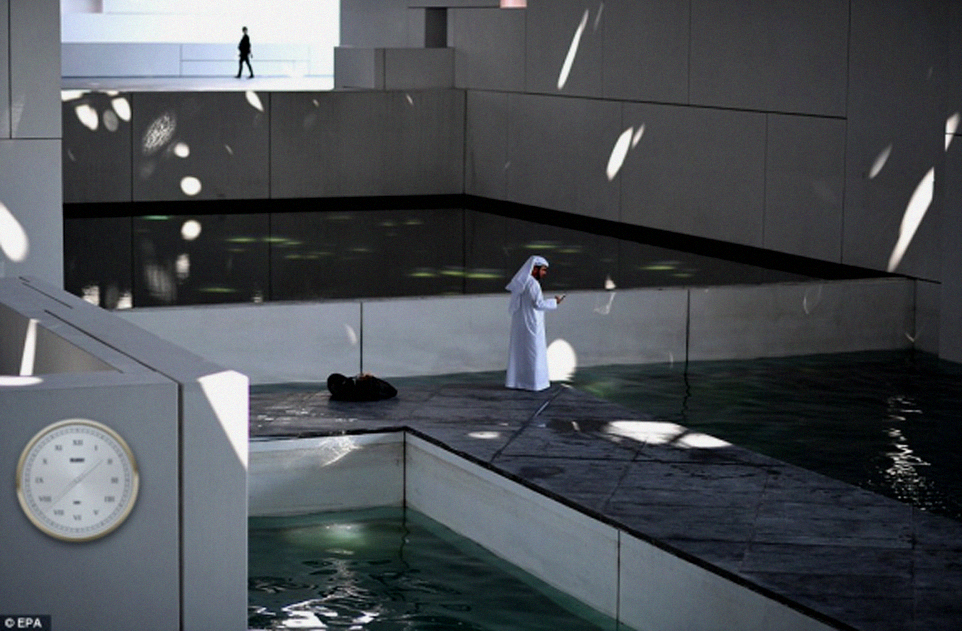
1:38
